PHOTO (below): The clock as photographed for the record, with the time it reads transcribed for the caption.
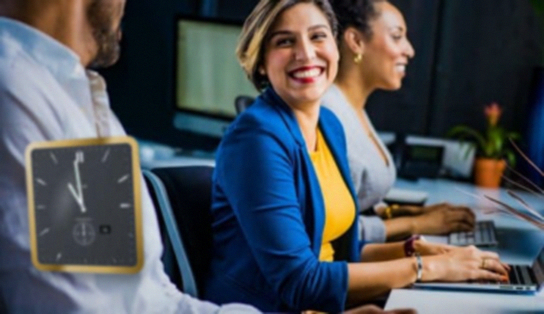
10:59
